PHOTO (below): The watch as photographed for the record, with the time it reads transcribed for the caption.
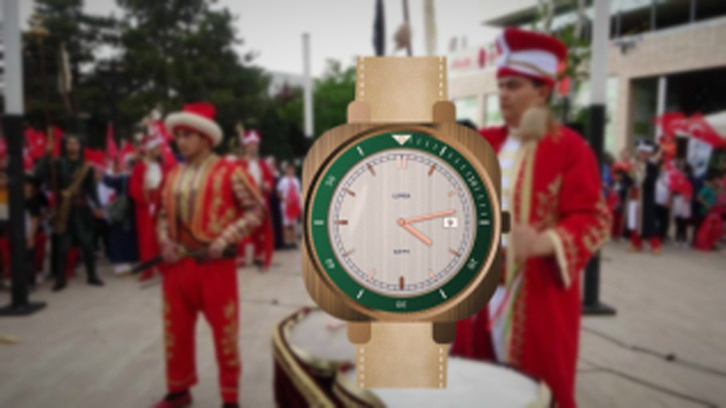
4:13
